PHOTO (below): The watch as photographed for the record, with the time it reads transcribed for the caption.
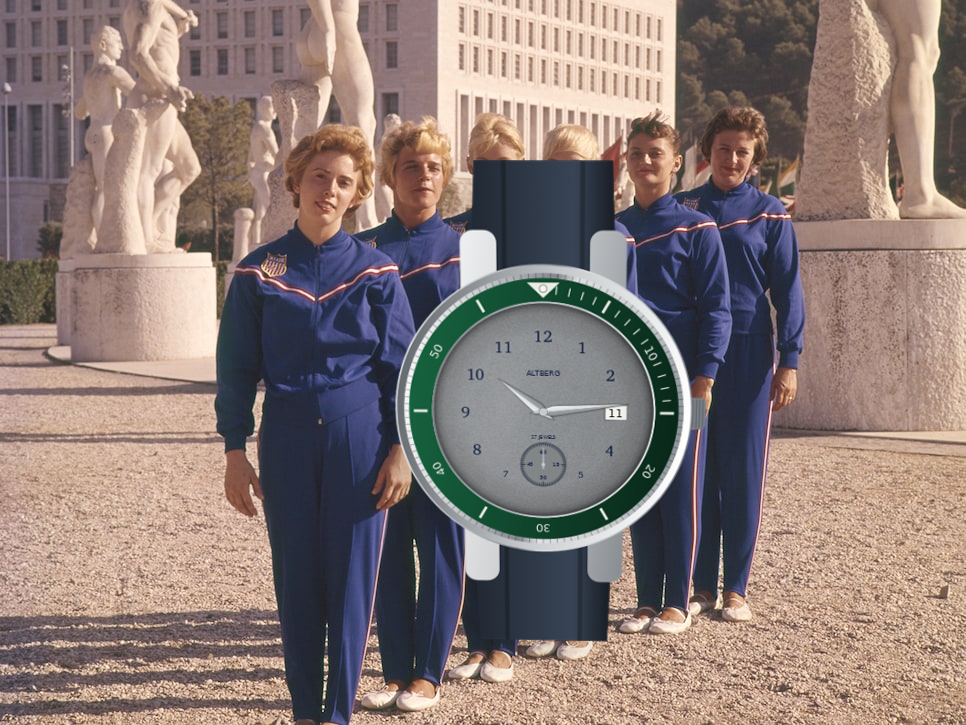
10:14
